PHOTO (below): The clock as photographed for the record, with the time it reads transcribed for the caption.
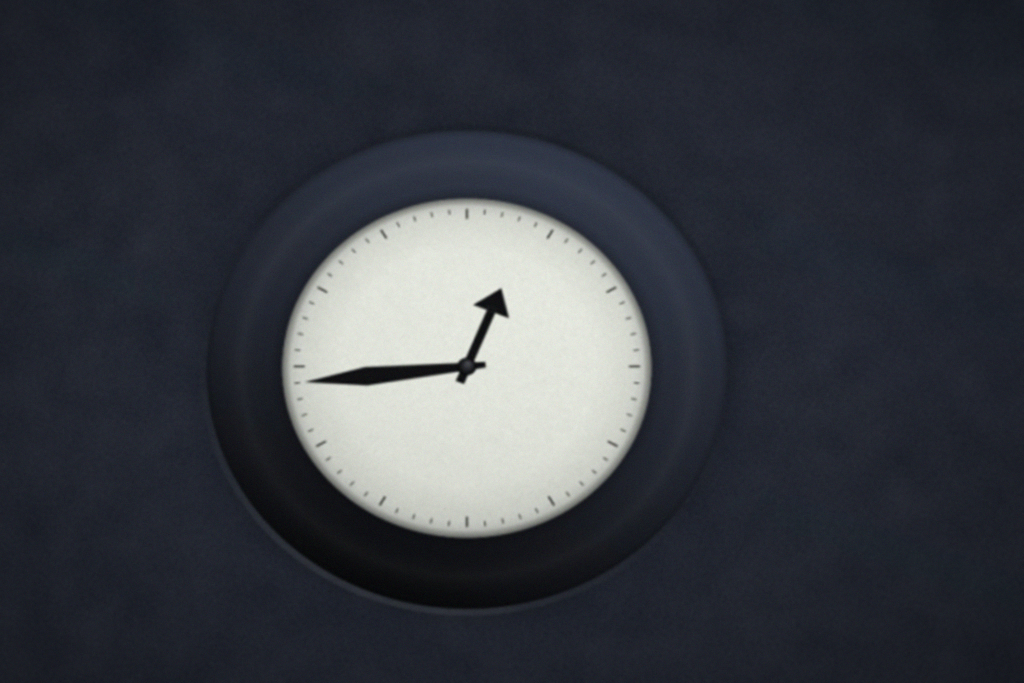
12:44
